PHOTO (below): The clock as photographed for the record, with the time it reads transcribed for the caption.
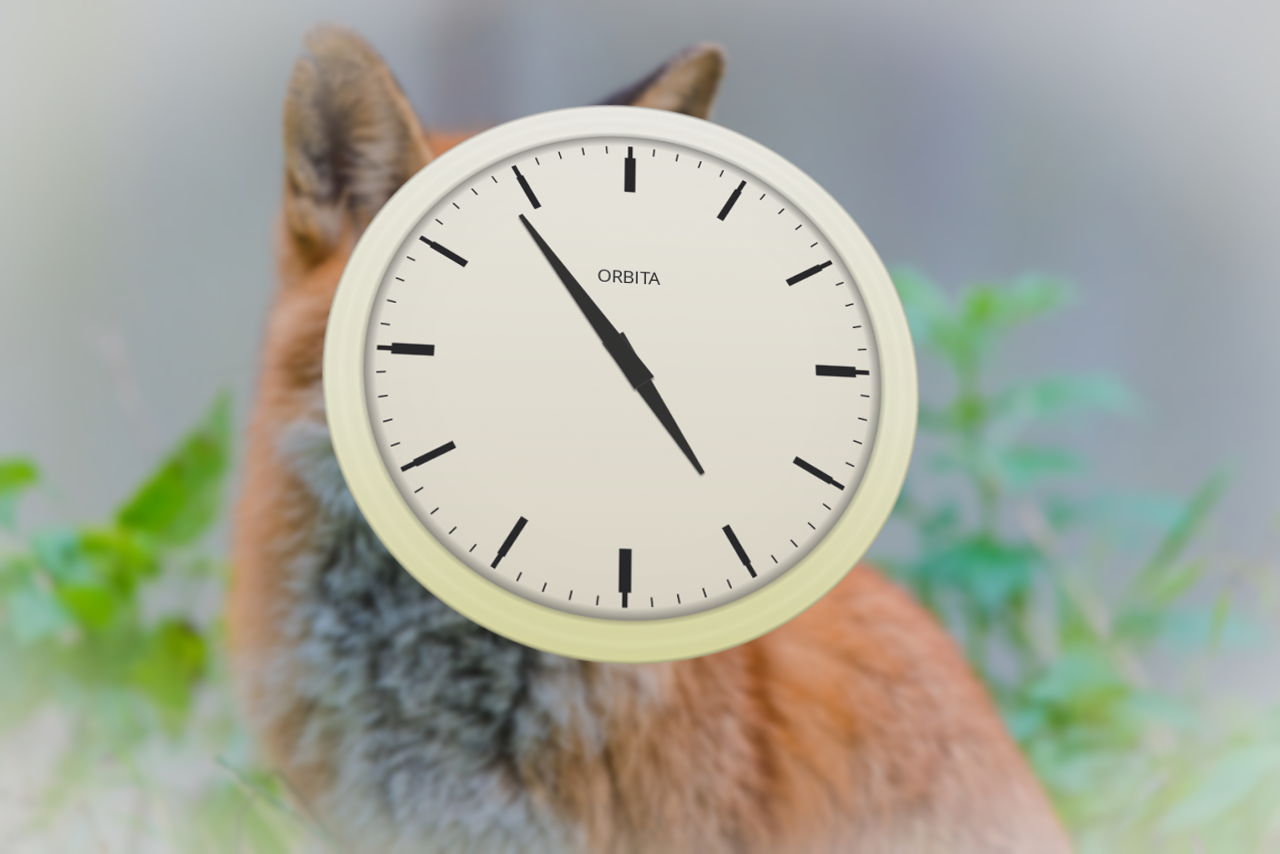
4:54
